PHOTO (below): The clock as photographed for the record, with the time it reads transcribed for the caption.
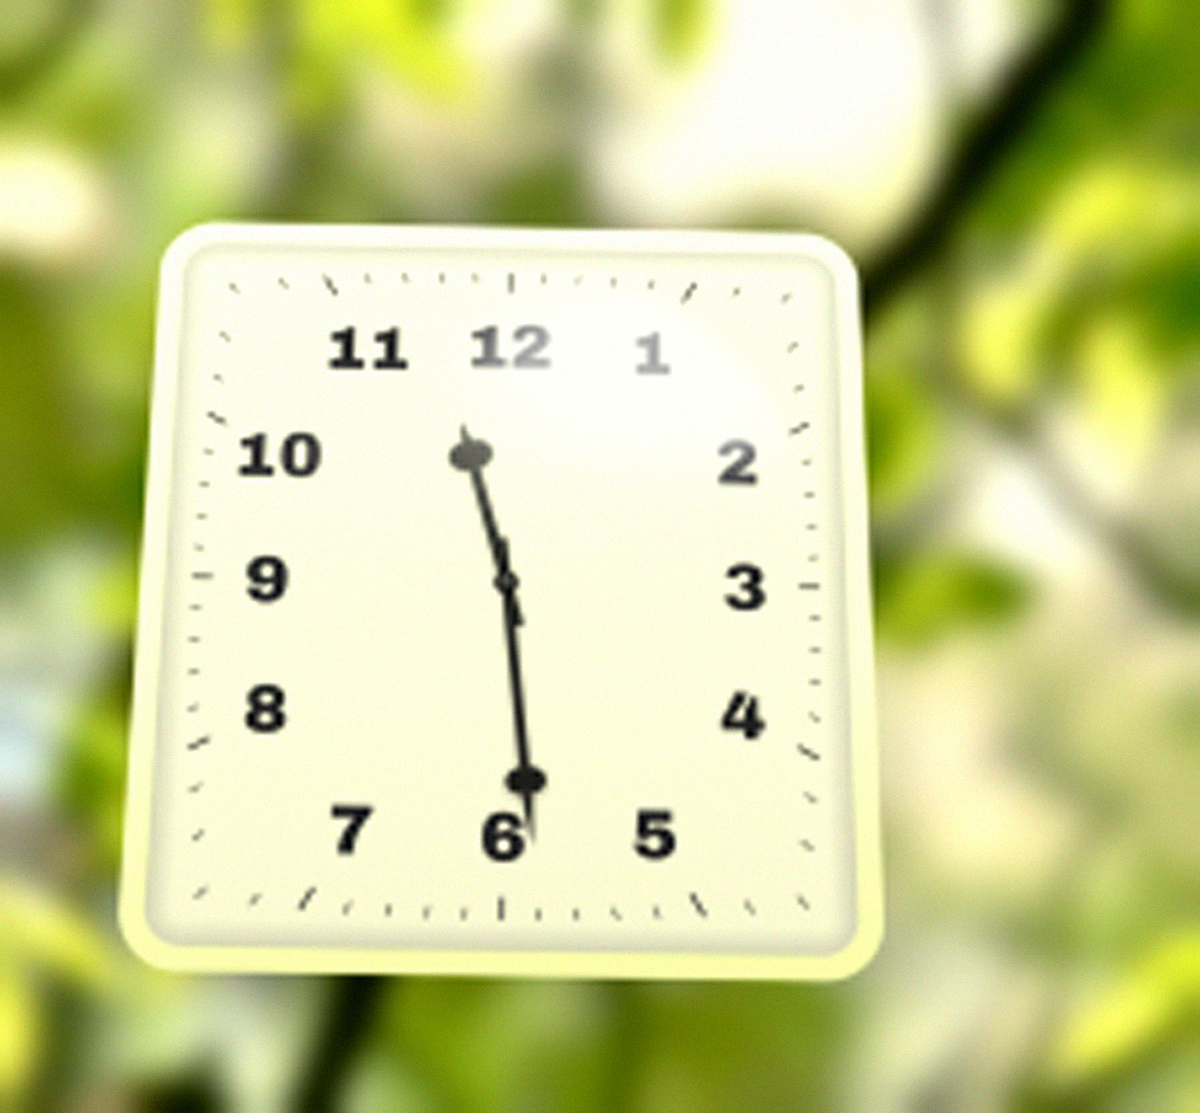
11:29
